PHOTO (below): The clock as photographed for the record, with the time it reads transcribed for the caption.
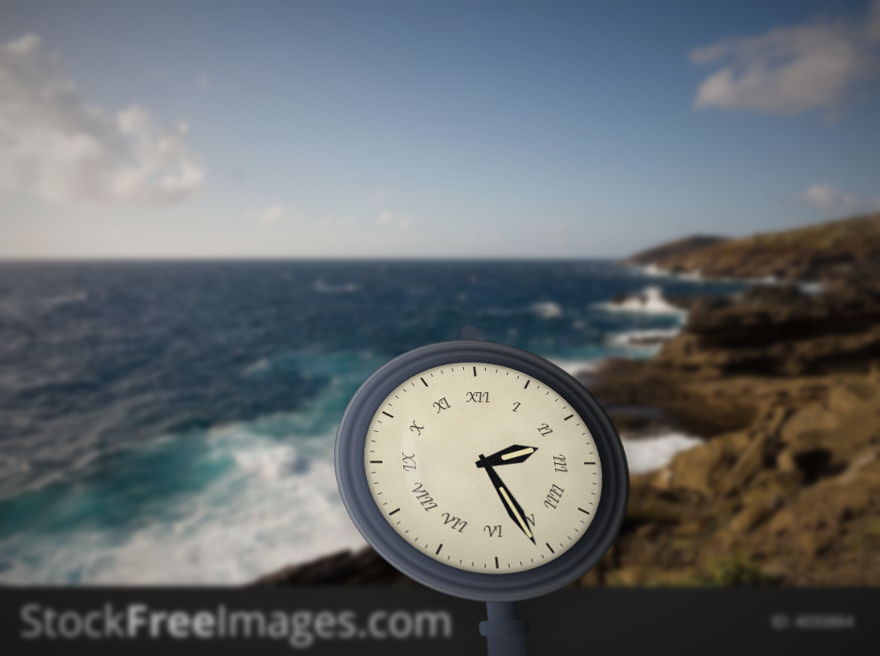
2:26
